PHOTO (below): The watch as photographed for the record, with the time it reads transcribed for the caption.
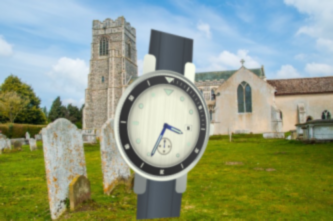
3:34
